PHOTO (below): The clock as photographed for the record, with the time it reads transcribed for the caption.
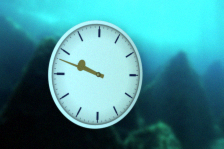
9:48
